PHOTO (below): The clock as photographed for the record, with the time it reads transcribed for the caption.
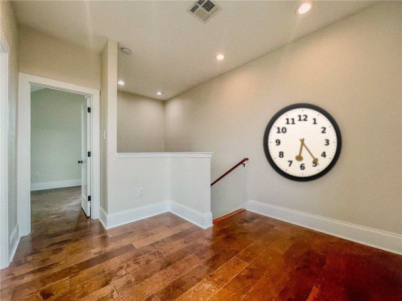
6:24
